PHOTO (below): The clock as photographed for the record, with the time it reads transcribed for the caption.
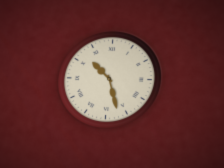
10:27
